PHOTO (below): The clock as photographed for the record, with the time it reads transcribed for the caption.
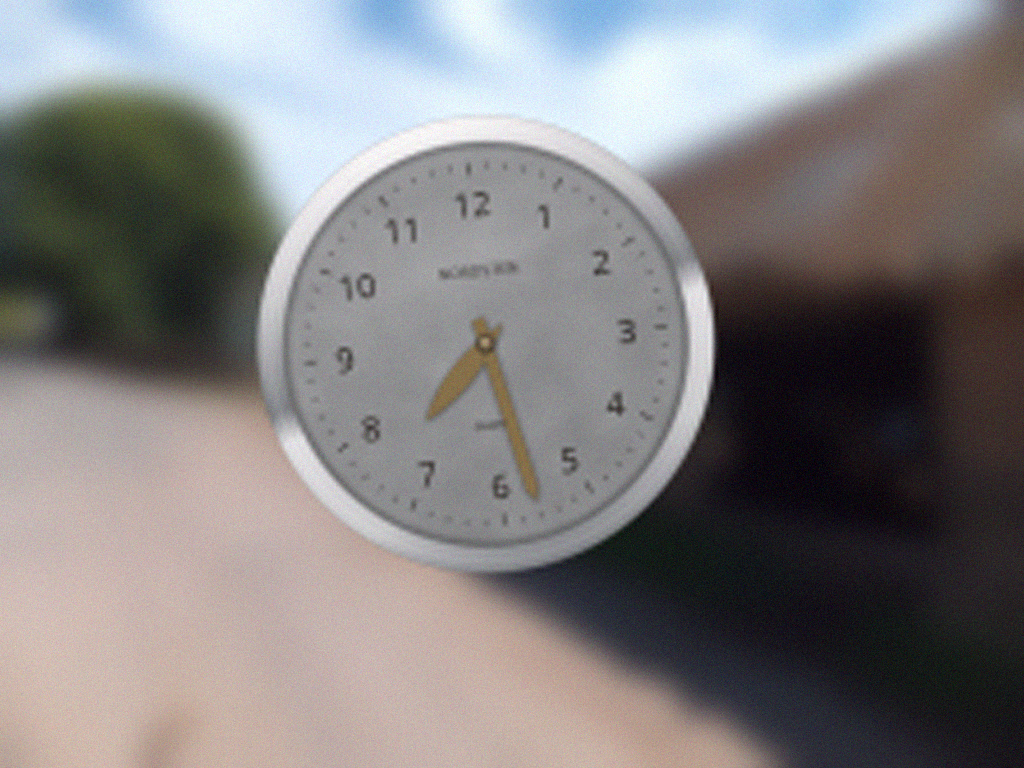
7:28
